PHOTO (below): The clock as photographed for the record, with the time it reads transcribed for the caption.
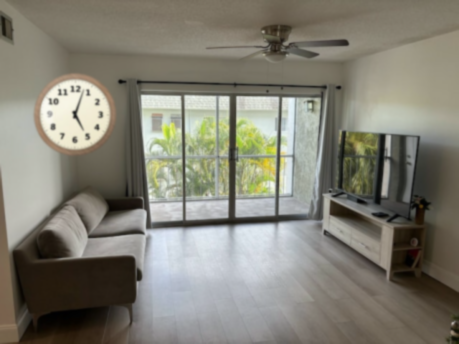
5:03
